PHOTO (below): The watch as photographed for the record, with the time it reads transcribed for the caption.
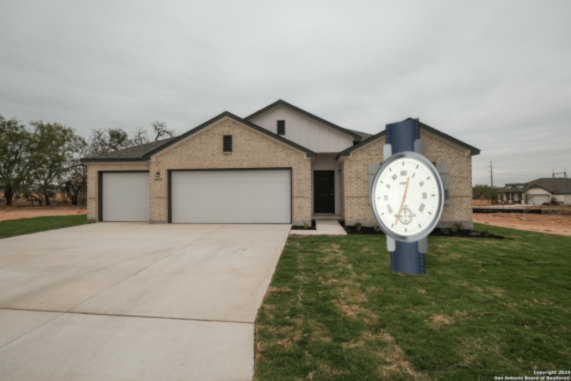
12:34
